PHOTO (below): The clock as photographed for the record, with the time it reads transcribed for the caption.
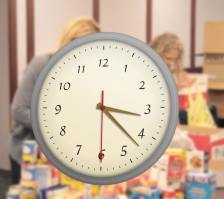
3:22:30
